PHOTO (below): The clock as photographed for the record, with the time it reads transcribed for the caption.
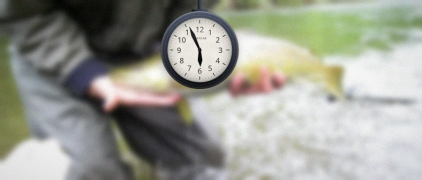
5:56
